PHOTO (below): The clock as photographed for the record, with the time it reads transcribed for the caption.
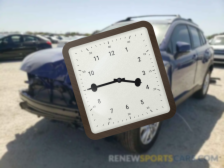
3:45
